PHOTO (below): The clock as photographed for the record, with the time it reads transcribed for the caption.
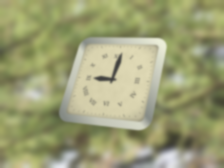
9:01
